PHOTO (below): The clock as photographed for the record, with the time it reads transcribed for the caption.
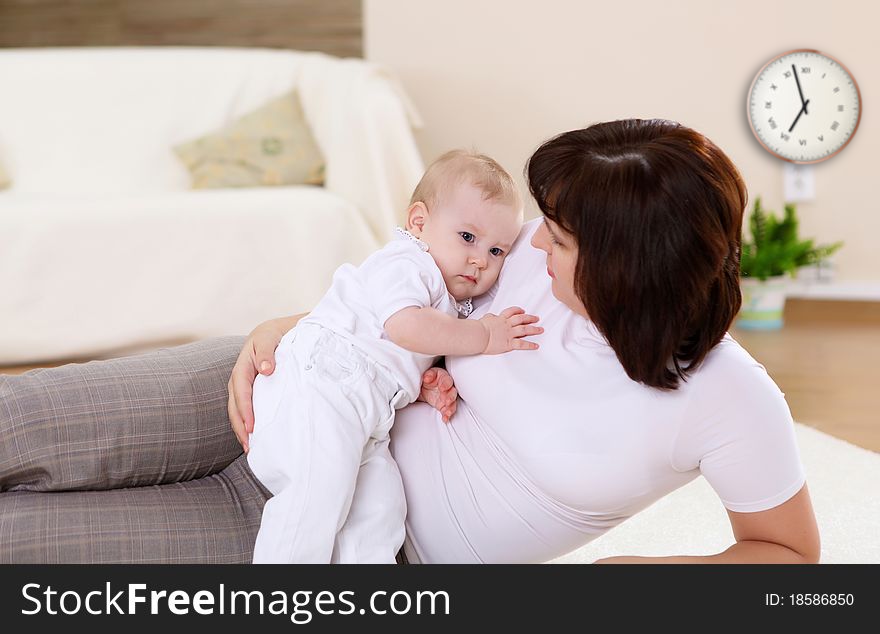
6:57
